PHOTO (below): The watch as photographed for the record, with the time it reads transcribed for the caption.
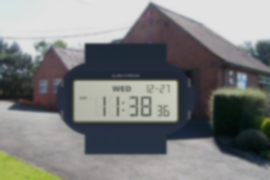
11:38:36
